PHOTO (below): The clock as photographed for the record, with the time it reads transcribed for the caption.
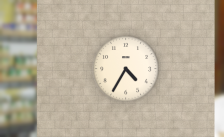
4:35
